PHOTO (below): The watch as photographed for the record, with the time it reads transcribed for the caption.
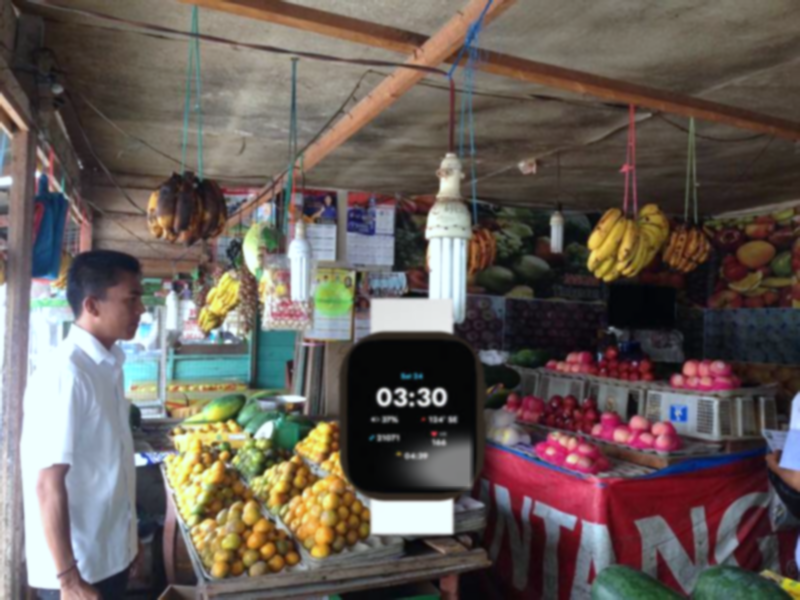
3:30
